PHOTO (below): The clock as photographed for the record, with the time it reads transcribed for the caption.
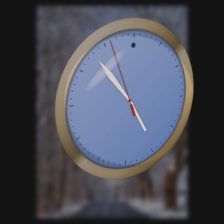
4:52:56
